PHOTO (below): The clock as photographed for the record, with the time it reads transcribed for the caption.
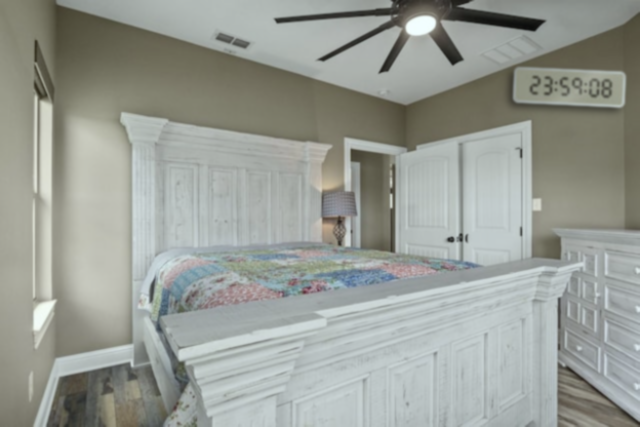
23:59:08
